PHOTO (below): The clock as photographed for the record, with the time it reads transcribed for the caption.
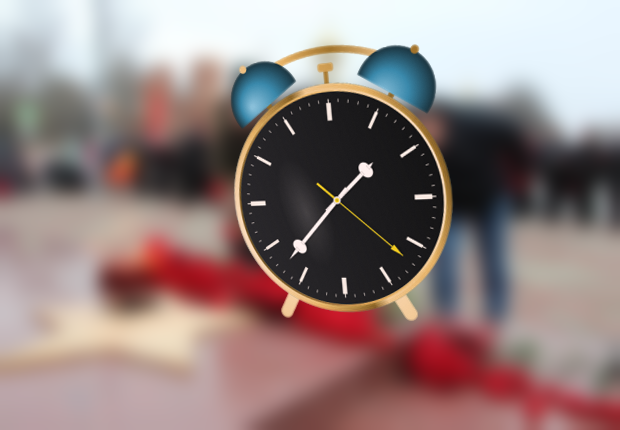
1:37:22
